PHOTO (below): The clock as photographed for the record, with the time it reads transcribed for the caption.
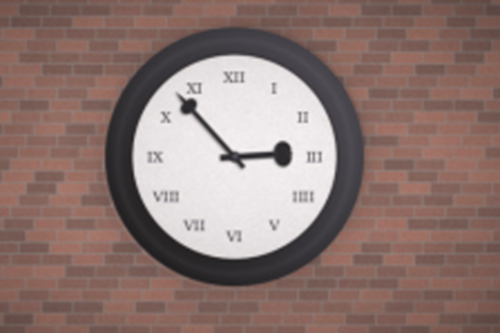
2:53
